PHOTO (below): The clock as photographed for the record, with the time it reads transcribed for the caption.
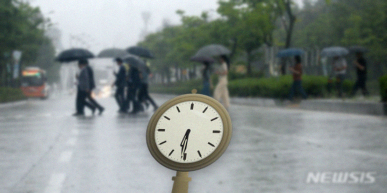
6:31
